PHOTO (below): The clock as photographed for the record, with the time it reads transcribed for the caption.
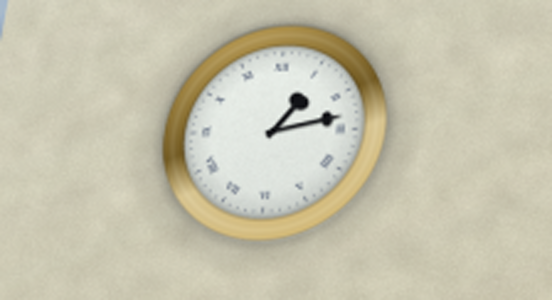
1:13
